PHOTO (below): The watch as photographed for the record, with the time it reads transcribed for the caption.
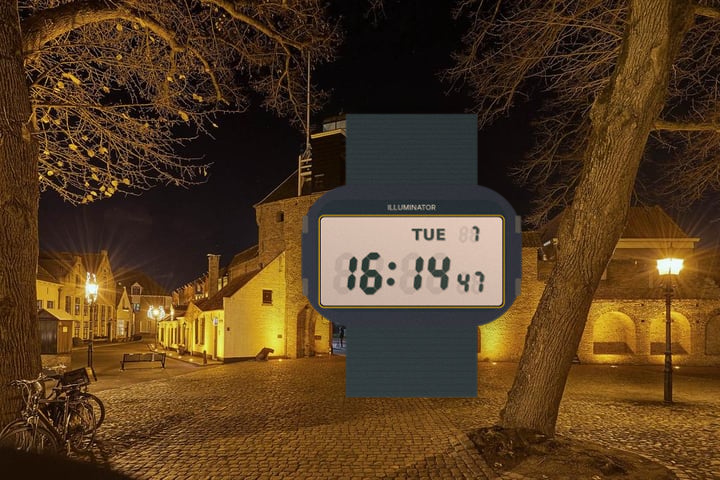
16:14:47
